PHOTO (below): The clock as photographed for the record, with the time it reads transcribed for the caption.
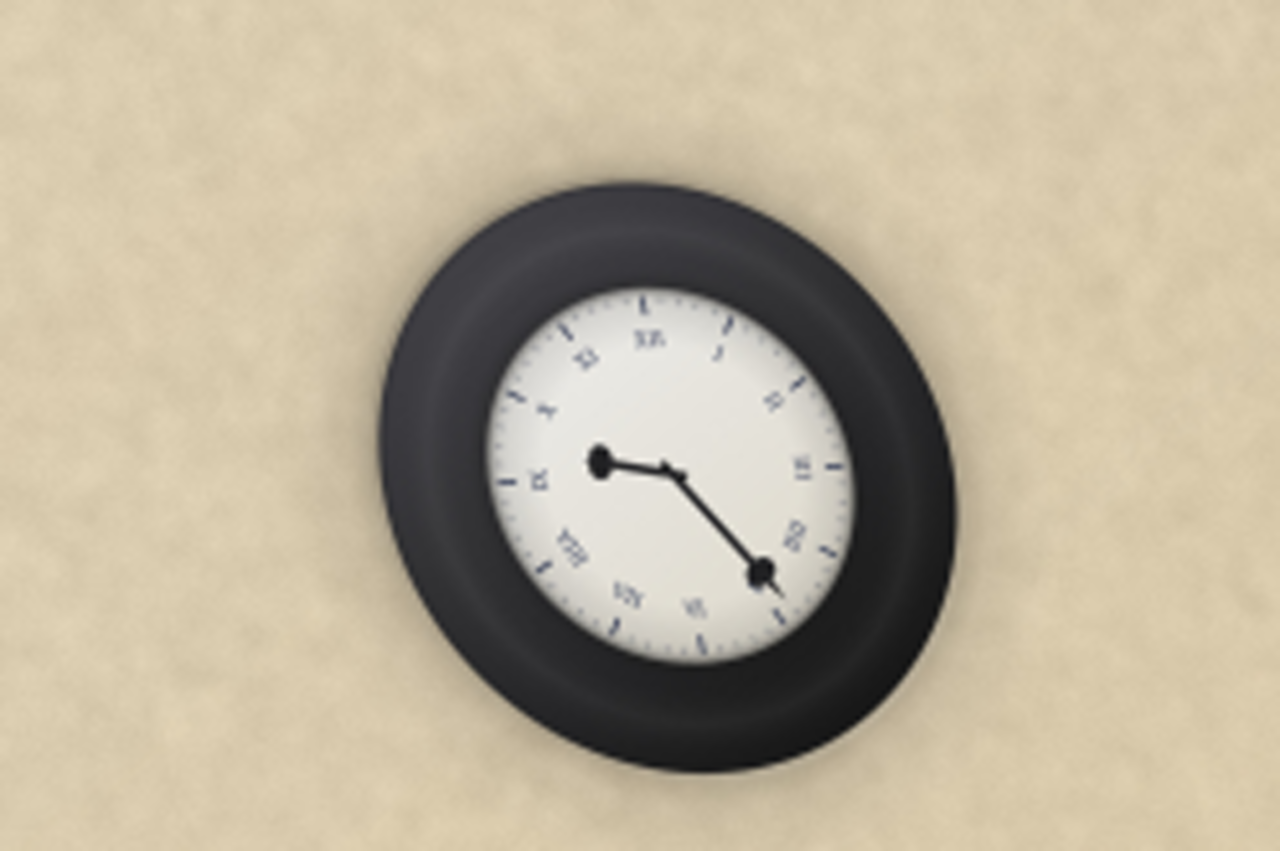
9:24
